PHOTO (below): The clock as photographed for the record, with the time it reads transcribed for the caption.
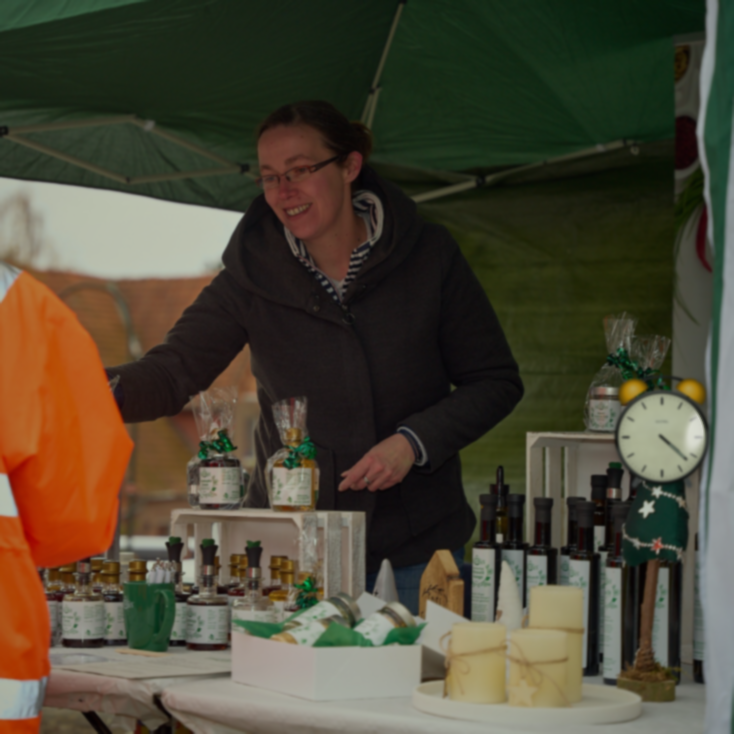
4:22
